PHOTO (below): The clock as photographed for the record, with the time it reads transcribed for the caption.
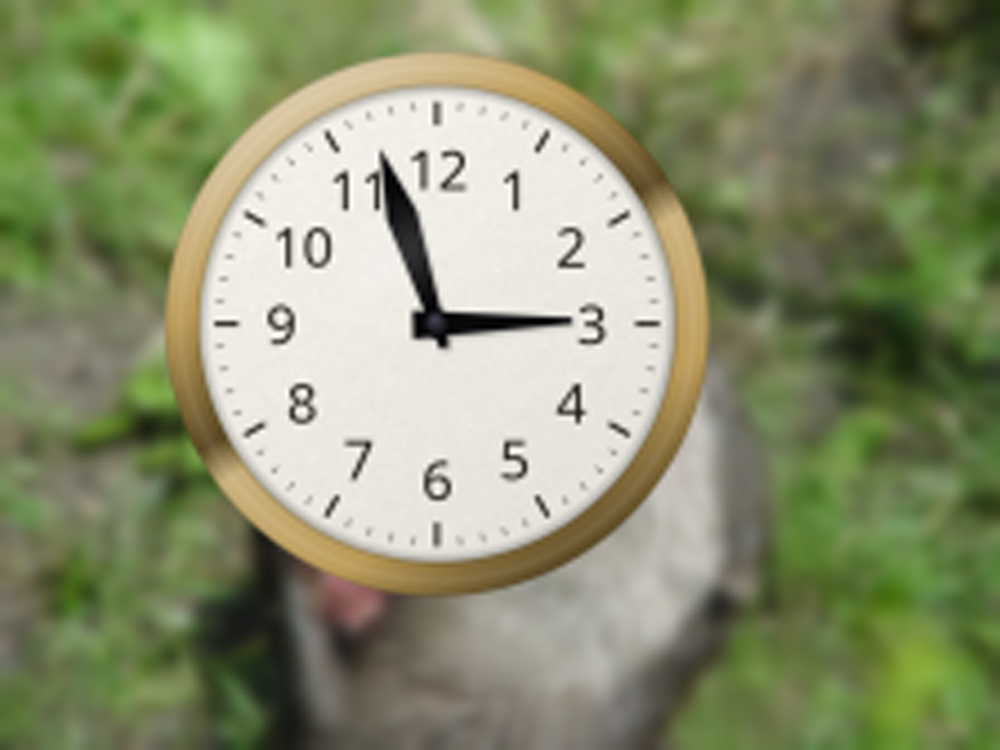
2:57
